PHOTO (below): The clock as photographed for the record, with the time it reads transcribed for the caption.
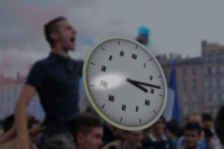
3:13
